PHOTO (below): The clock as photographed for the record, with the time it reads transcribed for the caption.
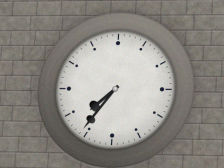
7:36
